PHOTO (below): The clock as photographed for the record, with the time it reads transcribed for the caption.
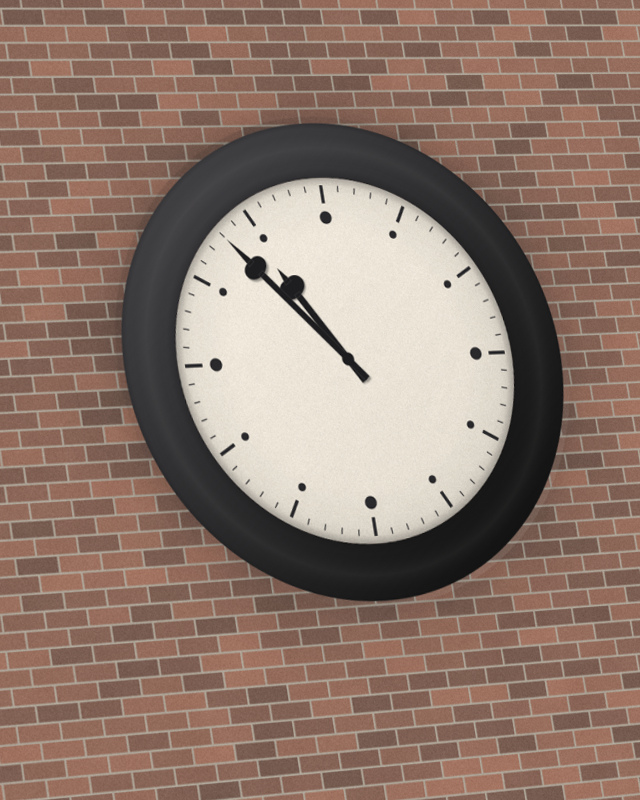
10:53
